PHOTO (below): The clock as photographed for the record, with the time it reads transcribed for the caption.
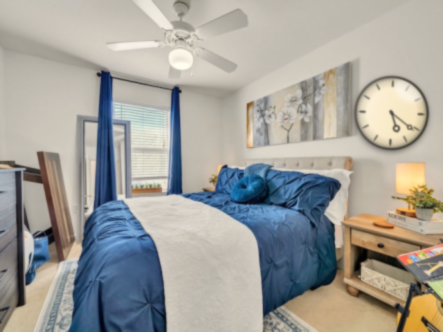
5:21
